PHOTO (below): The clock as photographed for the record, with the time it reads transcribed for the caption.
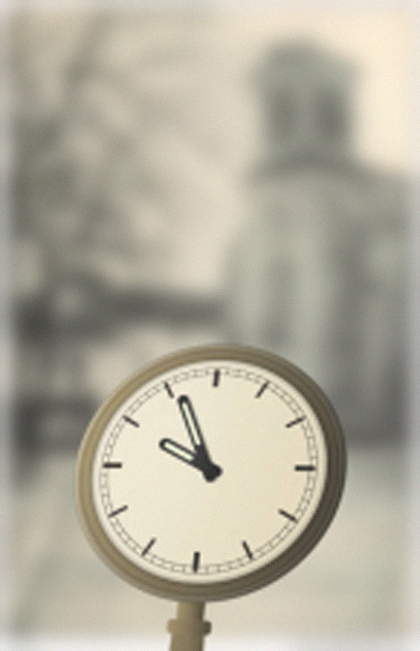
9:56
